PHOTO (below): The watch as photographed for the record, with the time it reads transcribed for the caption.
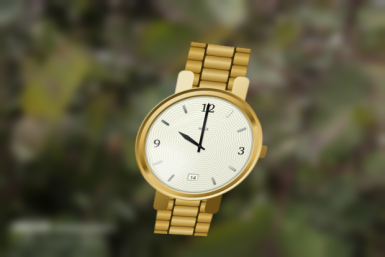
10:00
